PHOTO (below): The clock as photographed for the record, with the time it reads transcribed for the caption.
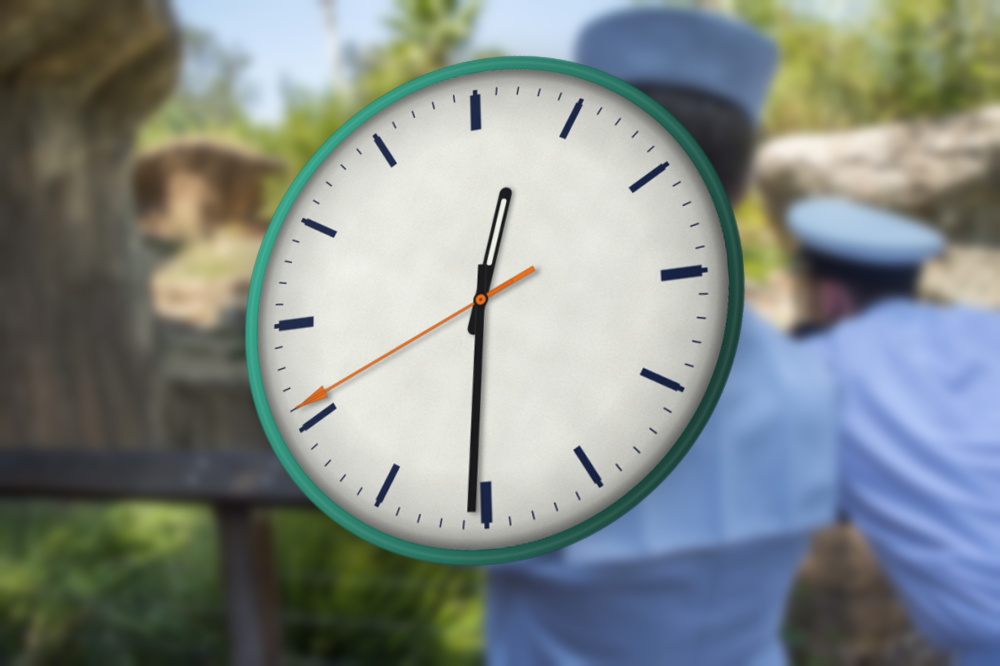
12:30:41
